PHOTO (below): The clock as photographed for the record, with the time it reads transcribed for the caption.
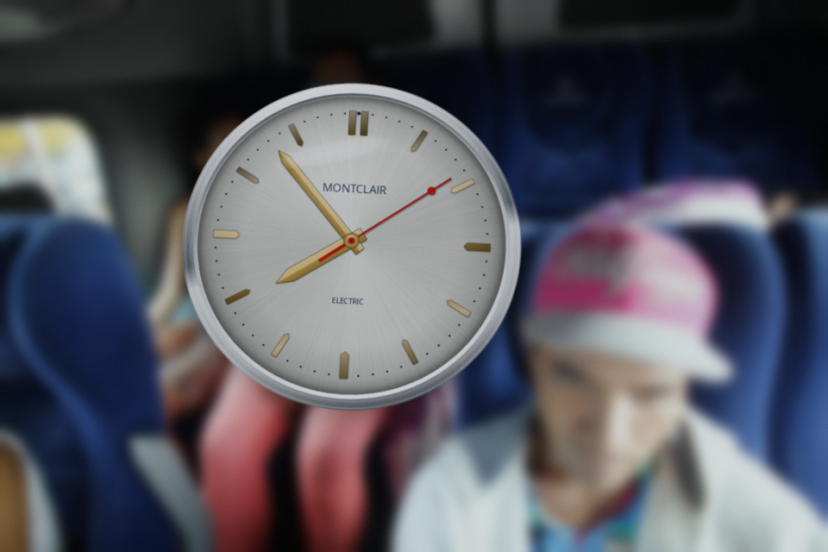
7:53:09
